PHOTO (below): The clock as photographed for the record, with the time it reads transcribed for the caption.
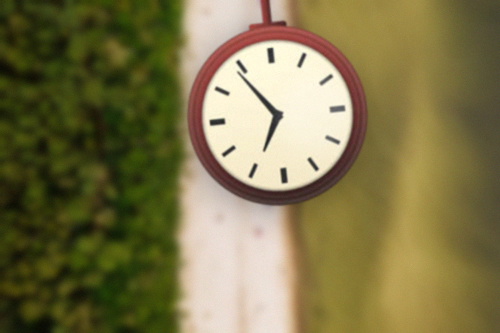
6:54
